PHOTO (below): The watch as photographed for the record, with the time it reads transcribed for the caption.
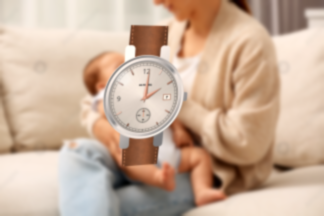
2:01
